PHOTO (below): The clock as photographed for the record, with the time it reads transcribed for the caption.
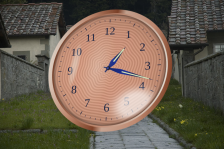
1:18
